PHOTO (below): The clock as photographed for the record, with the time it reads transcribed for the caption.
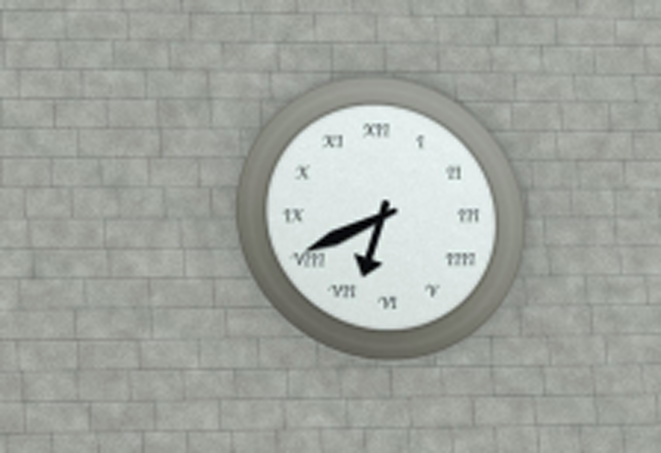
6:41
